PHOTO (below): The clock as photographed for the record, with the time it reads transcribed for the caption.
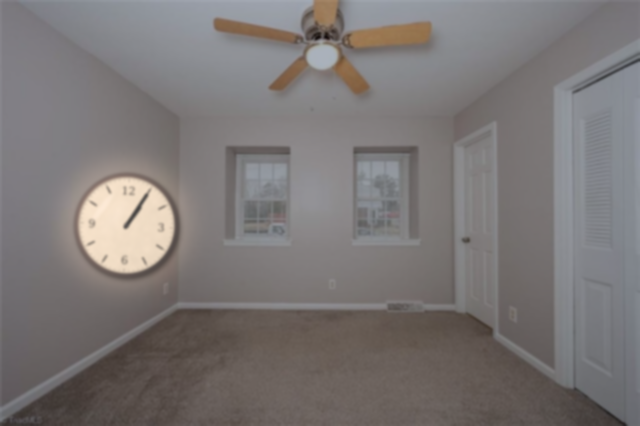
1:05
